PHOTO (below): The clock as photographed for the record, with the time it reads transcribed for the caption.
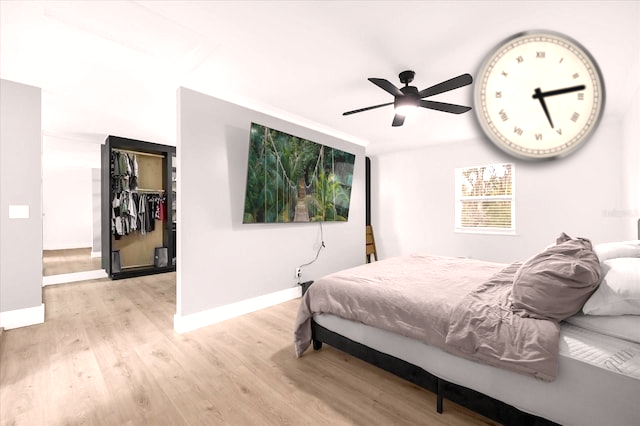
5:13
